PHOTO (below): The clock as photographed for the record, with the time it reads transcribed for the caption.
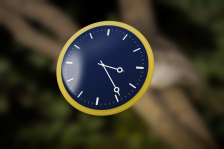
3:24
